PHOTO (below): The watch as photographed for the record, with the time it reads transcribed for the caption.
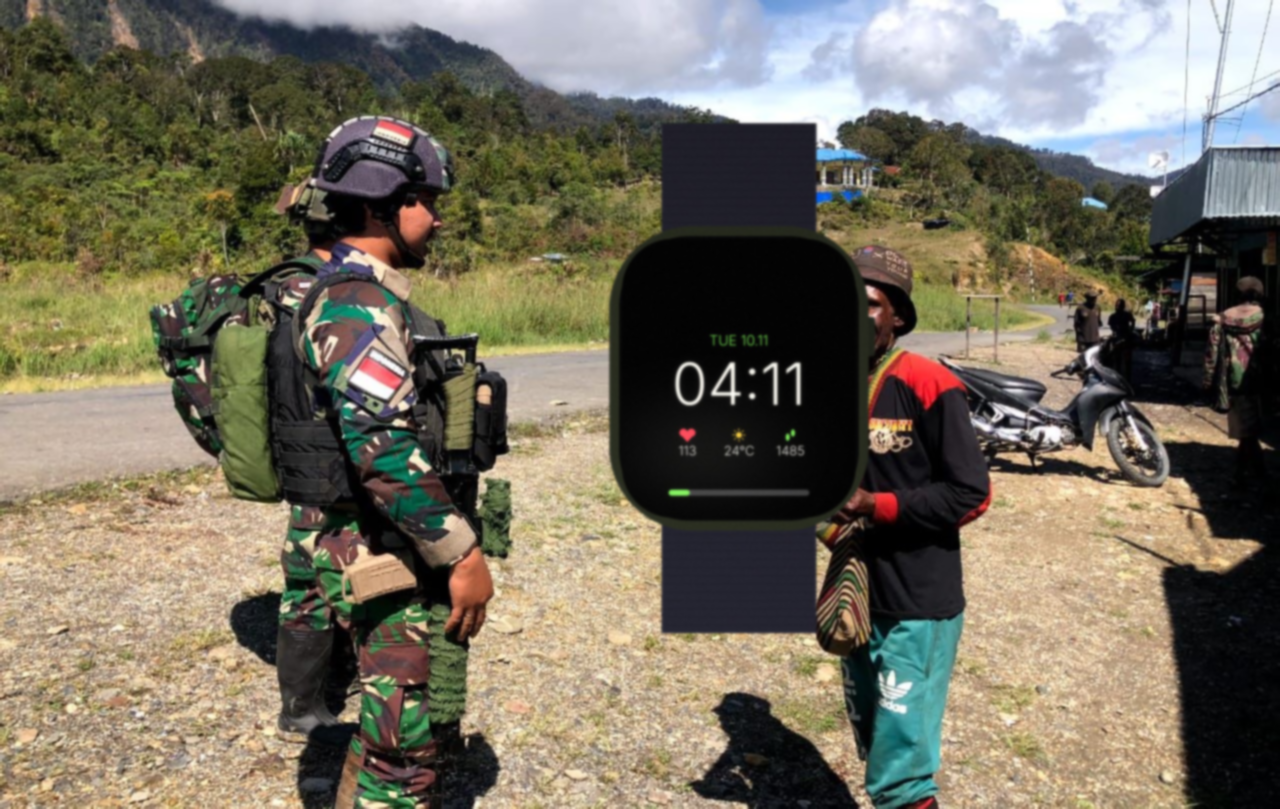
4:11
